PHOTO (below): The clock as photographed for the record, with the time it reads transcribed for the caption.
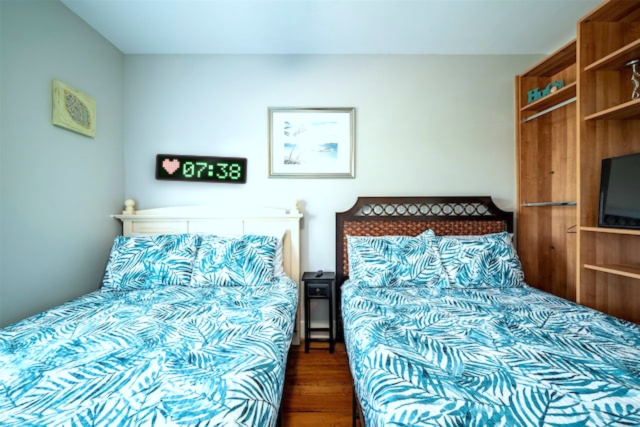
7:38
